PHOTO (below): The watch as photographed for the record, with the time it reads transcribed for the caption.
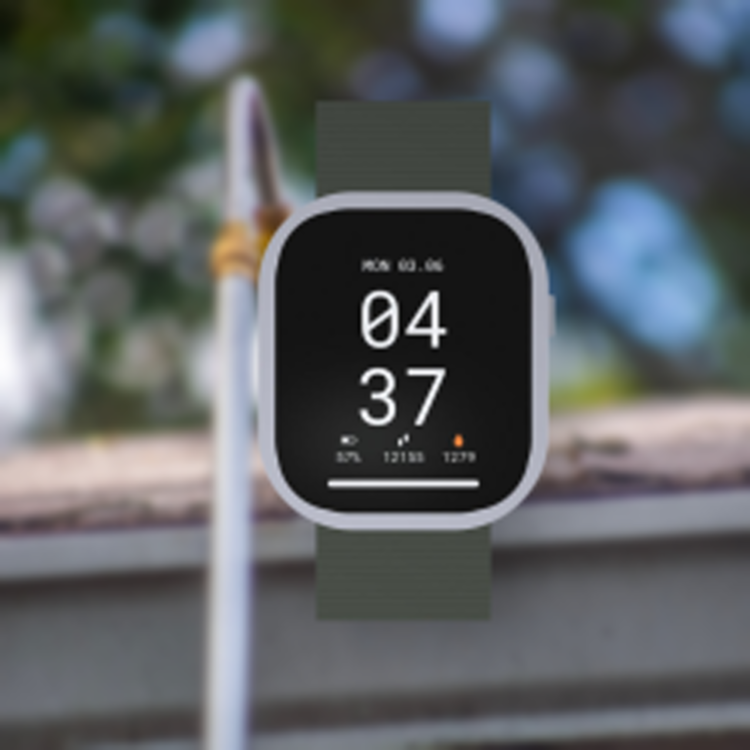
4:37
